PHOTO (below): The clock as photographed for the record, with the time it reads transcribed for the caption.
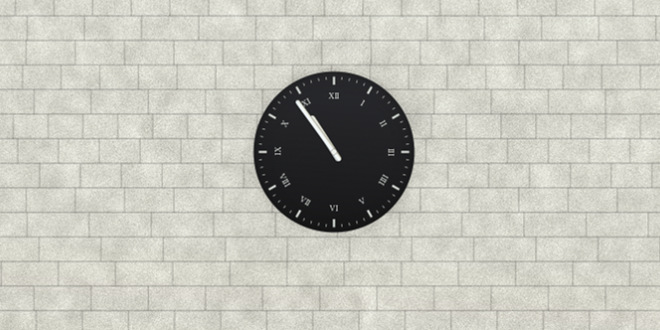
10:54
